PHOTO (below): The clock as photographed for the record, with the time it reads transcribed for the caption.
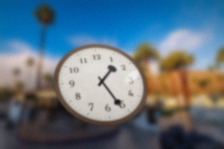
1:26
